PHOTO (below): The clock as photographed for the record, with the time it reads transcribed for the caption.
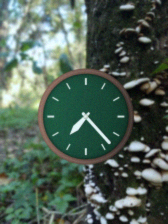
7:23
